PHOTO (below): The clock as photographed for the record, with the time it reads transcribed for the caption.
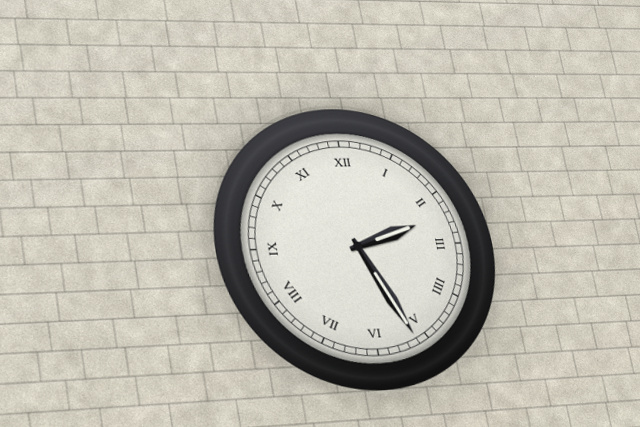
2:26
